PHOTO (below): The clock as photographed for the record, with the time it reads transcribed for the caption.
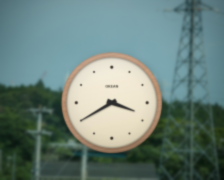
3:40
